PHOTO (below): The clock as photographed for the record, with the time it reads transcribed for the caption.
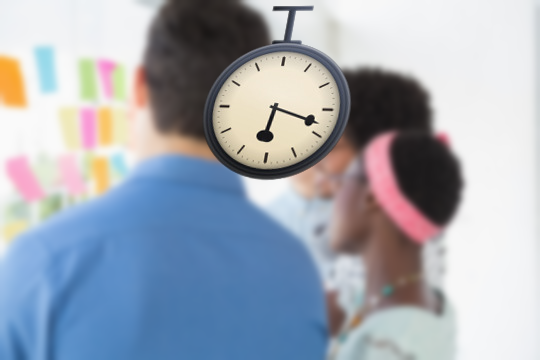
6:18
